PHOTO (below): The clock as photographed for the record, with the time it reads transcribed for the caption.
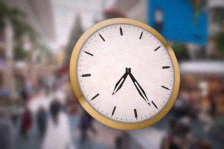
7:26
